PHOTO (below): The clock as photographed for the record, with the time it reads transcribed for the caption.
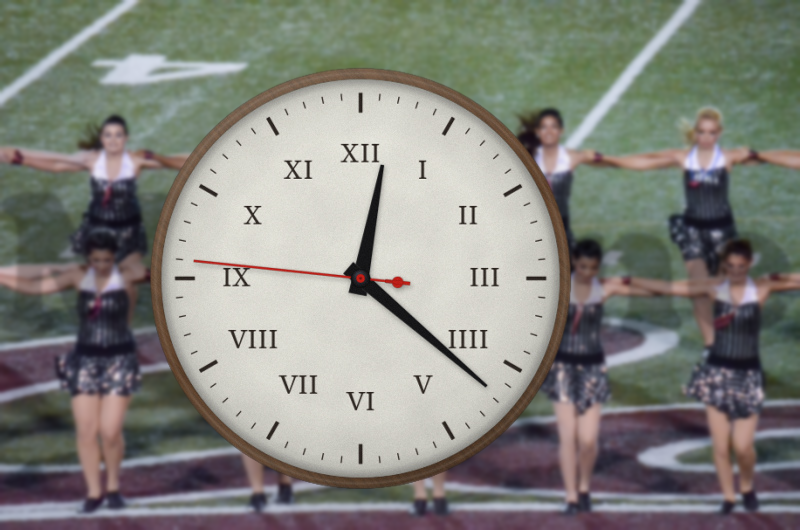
12:21:46
